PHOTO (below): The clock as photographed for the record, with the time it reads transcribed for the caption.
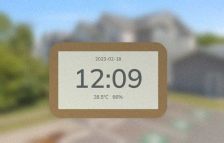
12:09
